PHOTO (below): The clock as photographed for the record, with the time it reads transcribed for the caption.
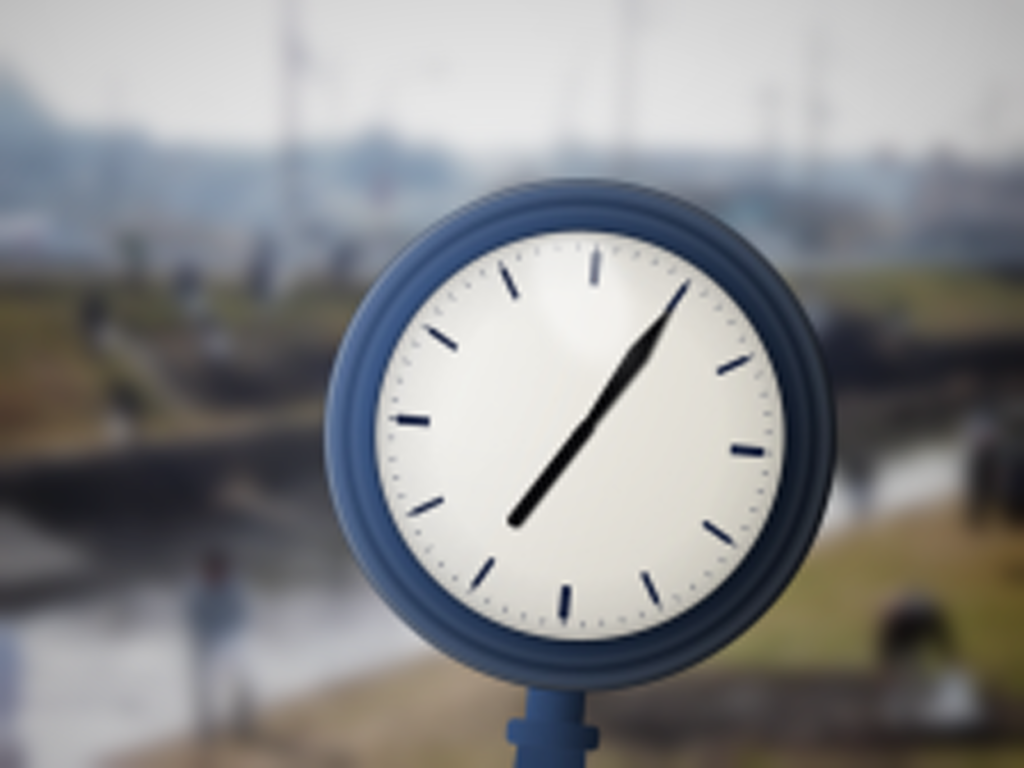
7:05
